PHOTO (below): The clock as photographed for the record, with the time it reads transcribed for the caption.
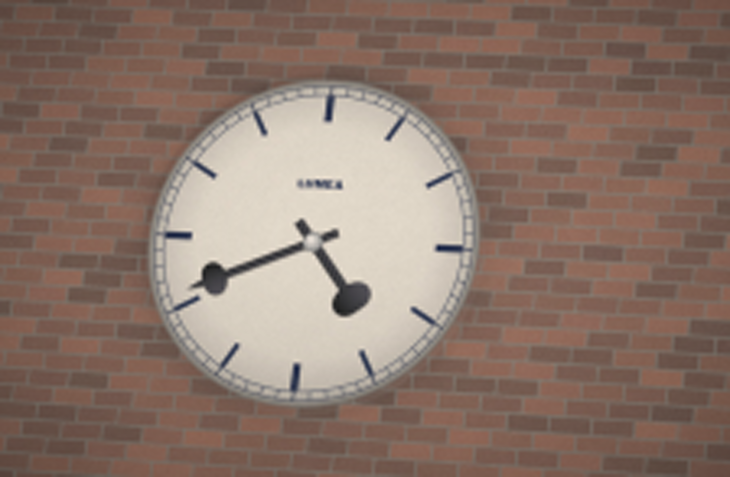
4:41
